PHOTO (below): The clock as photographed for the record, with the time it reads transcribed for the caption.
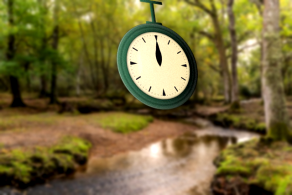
12:00
